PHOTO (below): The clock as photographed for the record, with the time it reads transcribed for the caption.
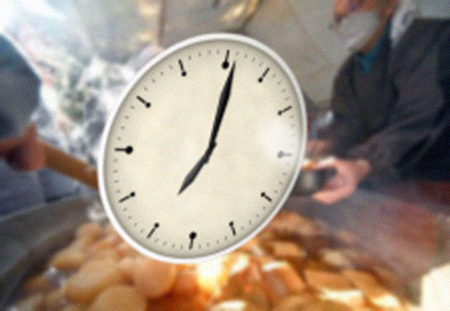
7:01
